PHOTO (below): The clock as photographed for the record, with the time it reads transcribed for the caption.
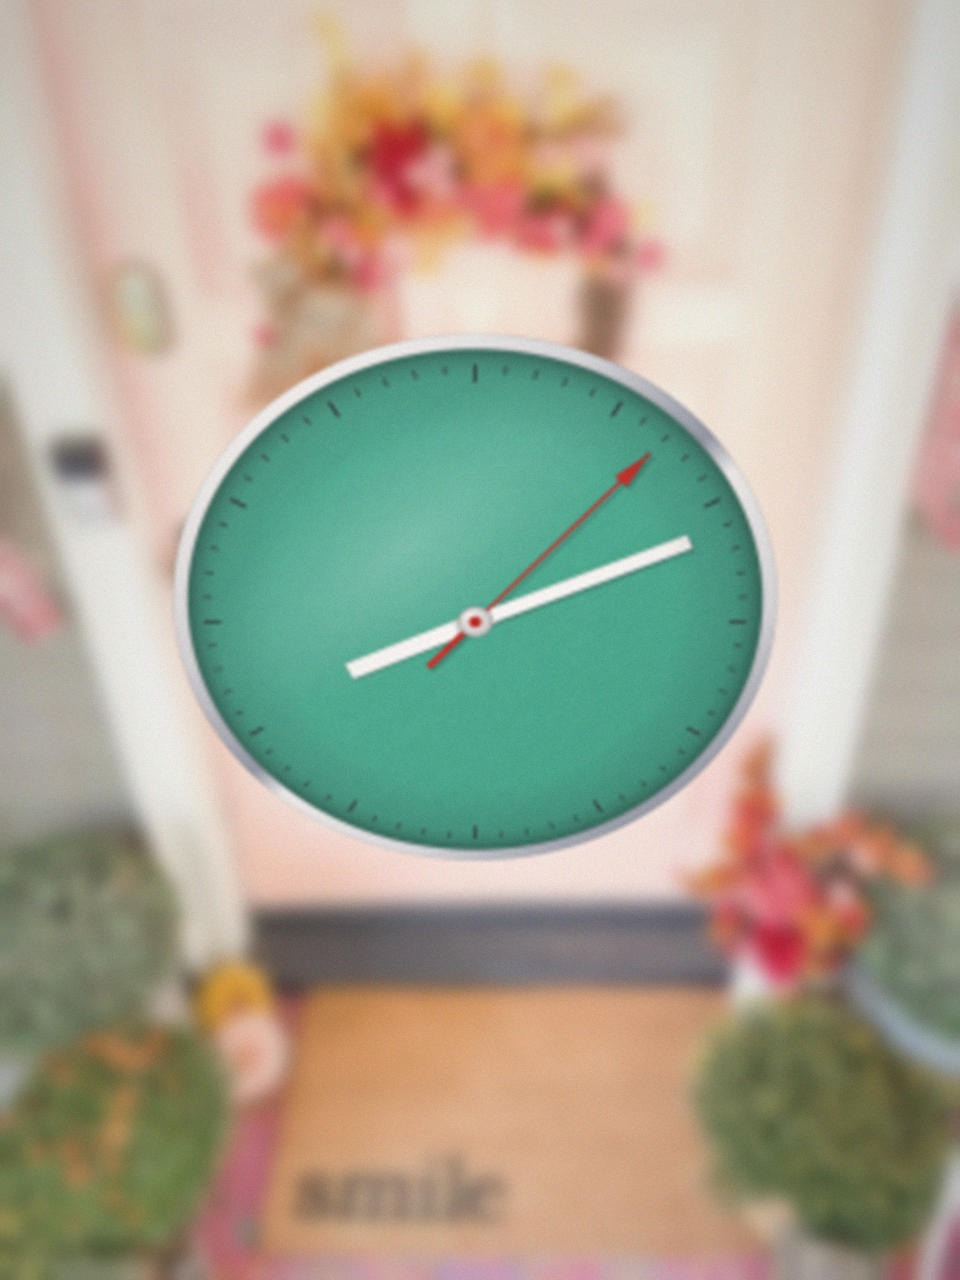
8:11:07
